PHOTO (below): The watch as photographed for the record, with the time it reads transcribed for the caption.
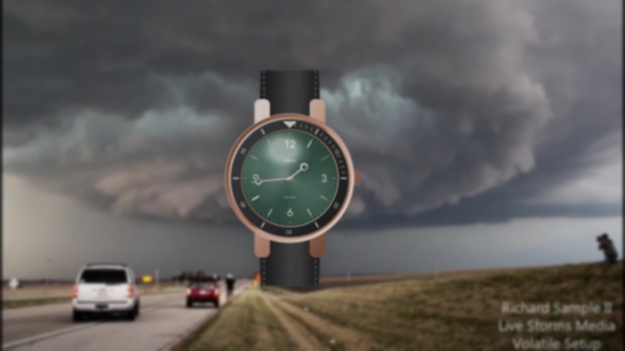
1:44
